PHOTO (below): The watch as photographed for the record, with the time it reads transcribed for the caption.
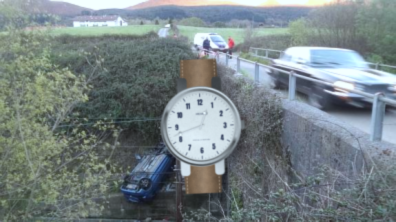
12:42
